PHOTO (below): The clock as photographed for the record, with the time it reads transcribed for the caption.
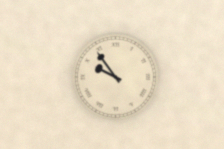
9:54
